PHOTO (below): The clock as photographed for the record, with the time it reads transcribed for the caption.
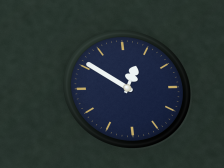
12:51
